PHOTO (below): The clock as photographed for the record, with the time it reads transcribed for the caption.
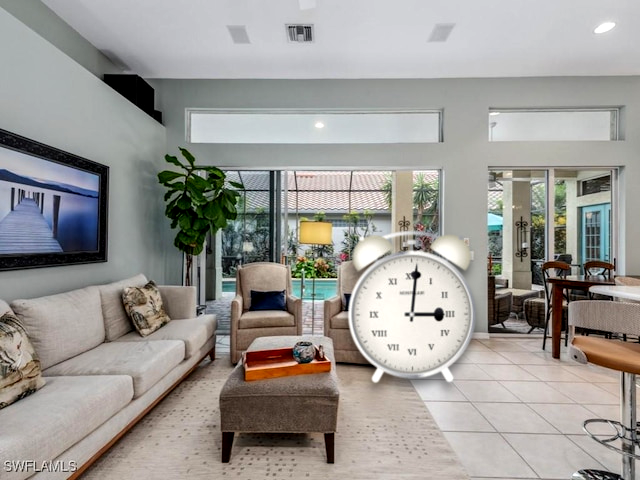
3:01
